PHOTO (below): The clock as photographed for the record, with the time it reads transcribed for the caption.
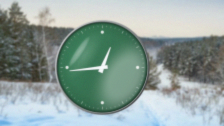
12:44
